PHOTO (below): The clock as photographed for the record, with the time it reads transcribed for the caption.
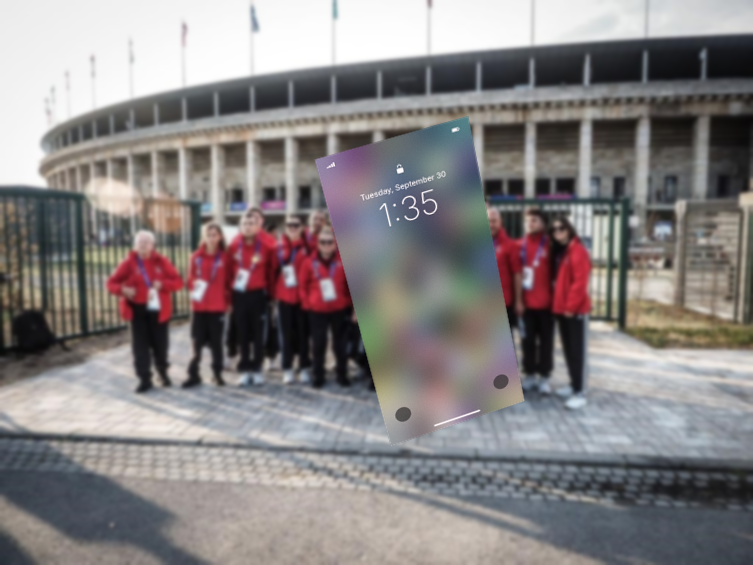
1:35
